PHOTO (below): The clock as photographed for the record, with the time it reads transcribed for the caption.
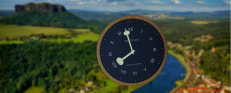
7:58
